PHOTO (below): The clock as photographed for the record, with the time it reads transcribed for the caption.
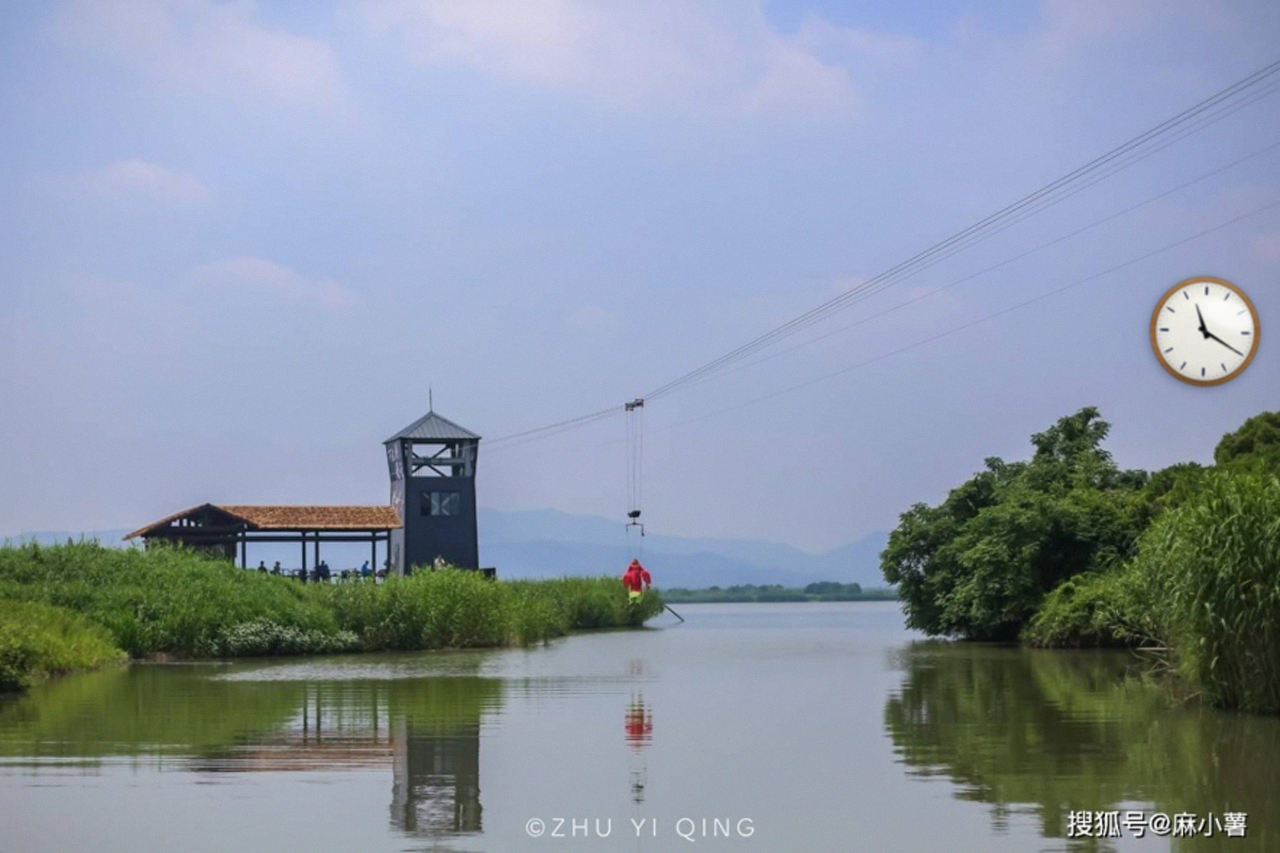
11:20
